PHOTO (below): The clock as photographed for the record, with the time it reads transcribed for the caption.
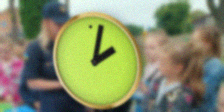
2:03
